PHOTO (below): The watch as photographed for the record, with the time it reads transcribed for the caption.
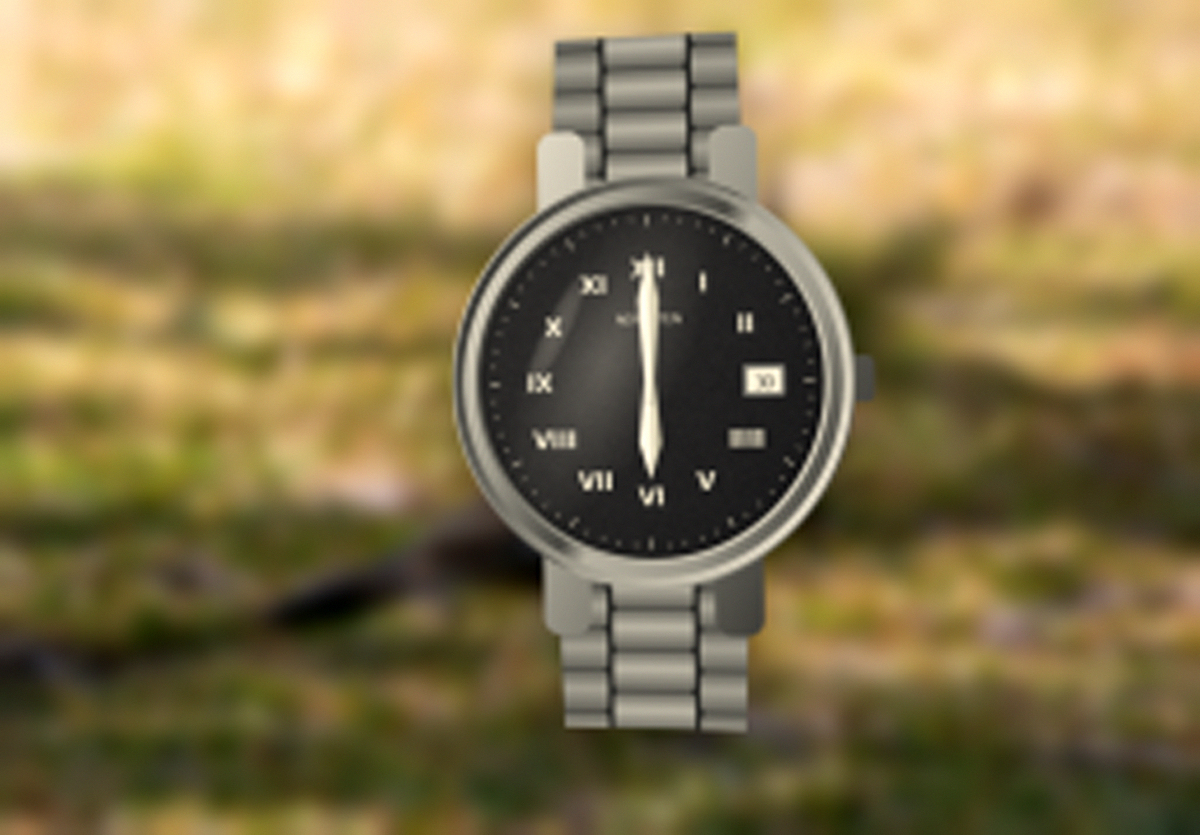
6:00
